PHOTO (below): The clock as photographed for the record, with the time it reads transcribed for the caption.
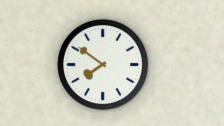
7:51
